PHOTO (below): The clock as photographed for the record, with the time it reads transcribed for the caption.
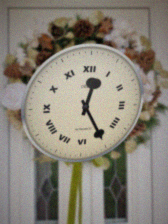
12:25
